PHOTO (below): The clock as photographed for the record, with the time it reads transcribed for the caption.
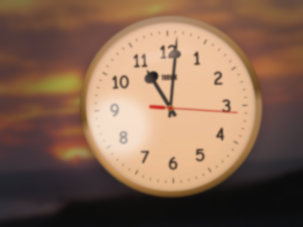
11:01:16
